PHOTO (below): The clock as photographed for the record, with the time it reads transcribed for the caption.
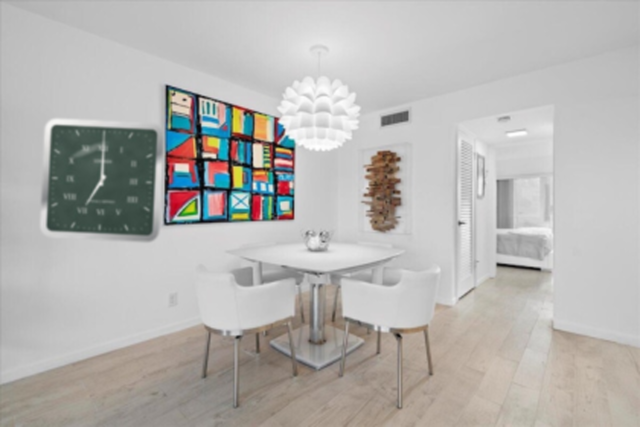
7:00
